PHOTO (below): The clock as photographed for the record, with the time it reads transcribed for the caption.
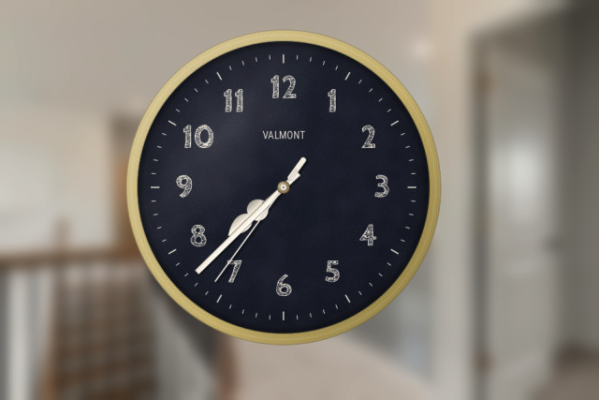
7:37:36
